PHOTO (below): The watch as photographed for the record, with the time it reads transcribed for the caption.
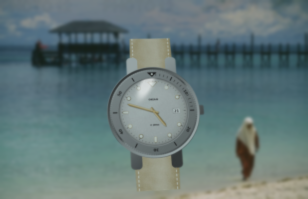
4:48
